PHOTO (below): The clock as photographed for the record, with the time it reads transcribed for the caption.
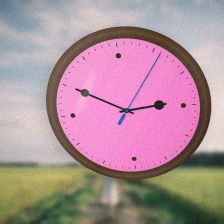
2:50:06
